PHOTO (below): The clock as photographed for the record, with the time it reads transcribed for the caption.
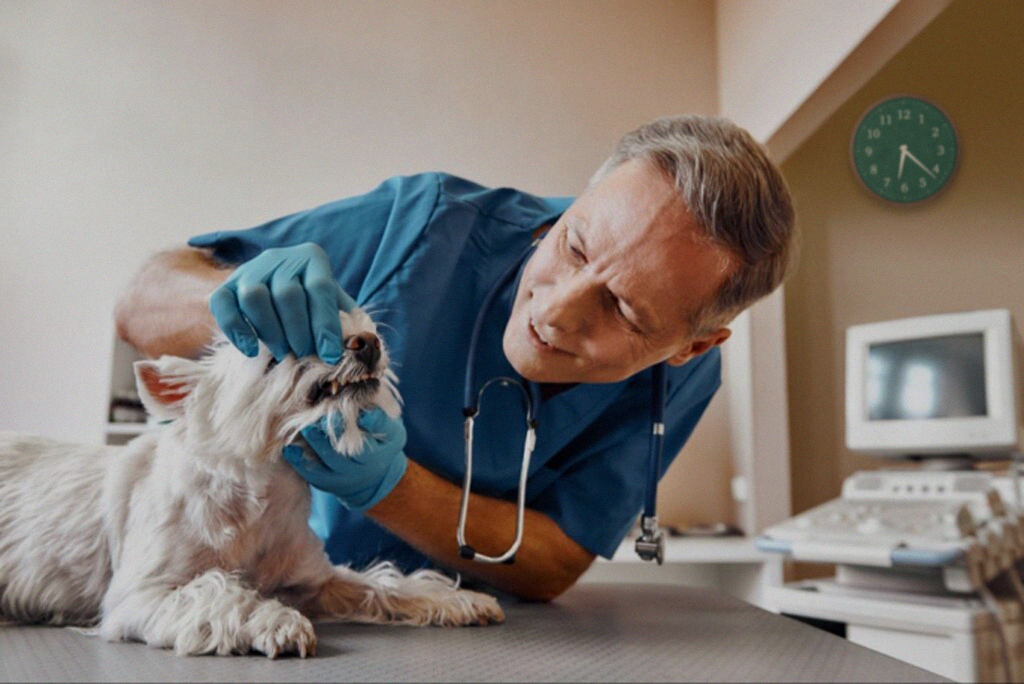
6:22
